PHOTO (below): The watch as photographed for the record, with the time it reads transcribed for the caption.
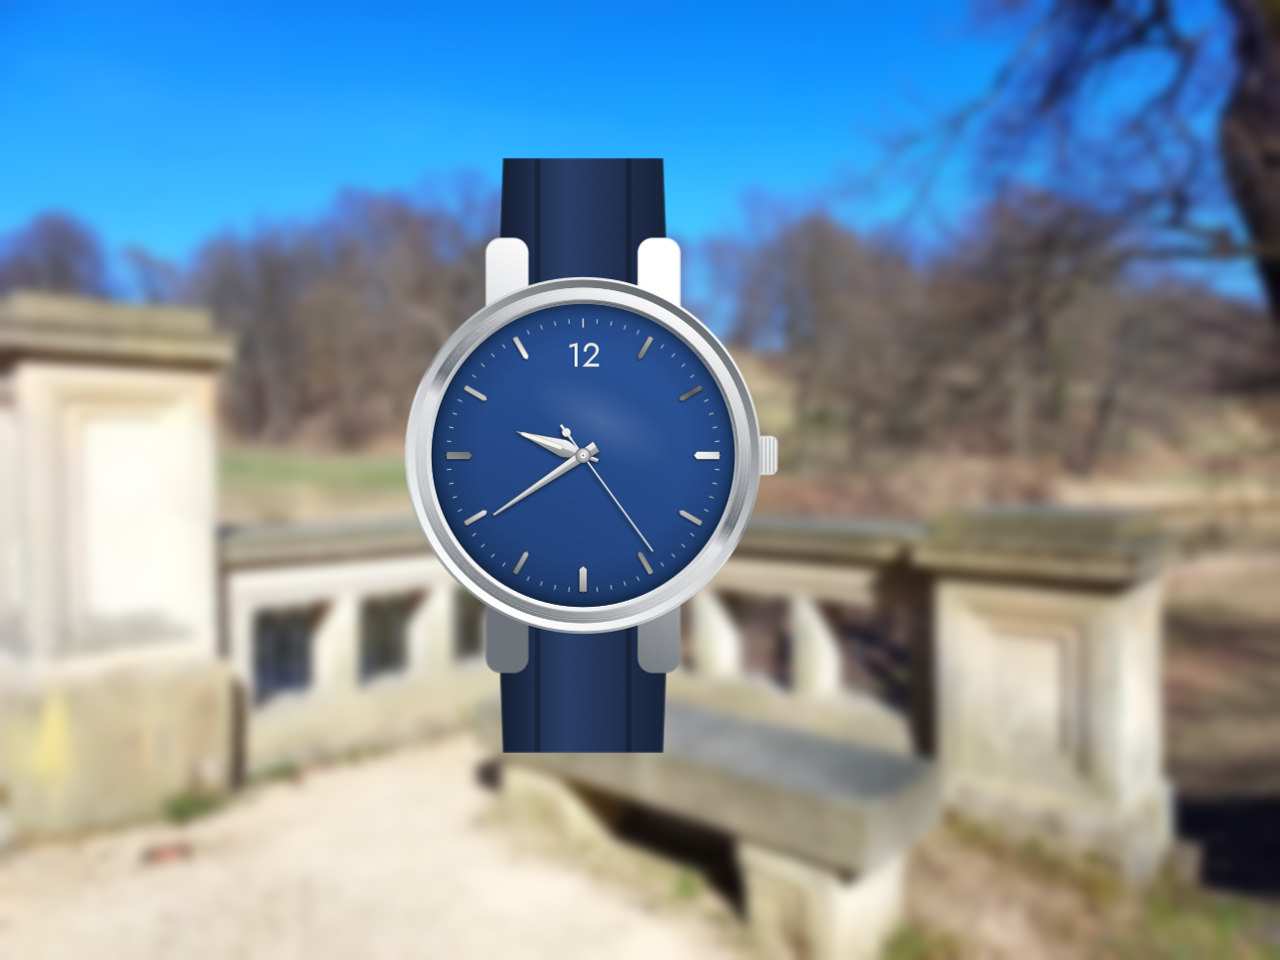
9:39:24
